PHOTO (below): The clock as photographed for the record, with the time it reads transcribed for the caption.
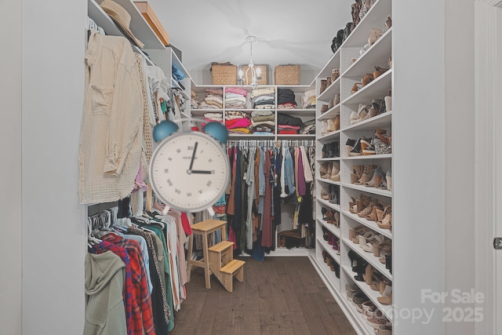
3:02
